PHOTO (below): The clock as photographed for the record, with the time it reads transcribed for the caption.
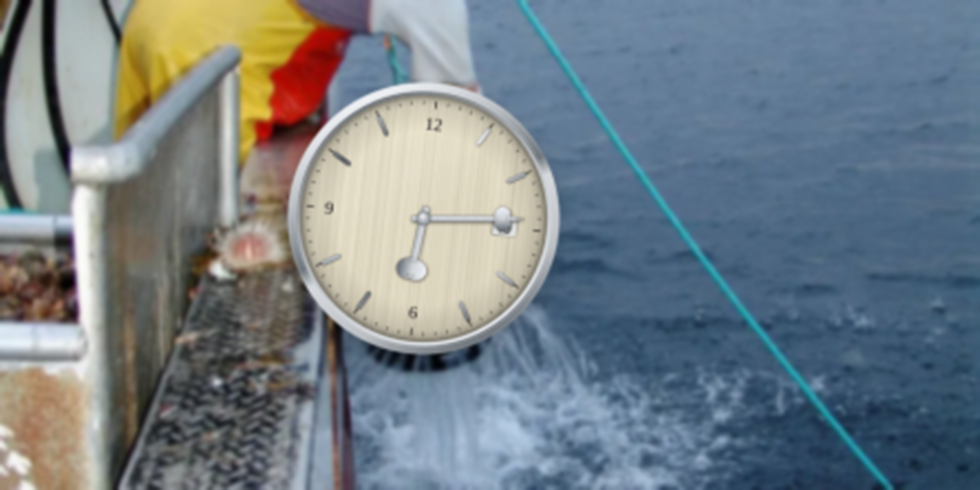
6:14
